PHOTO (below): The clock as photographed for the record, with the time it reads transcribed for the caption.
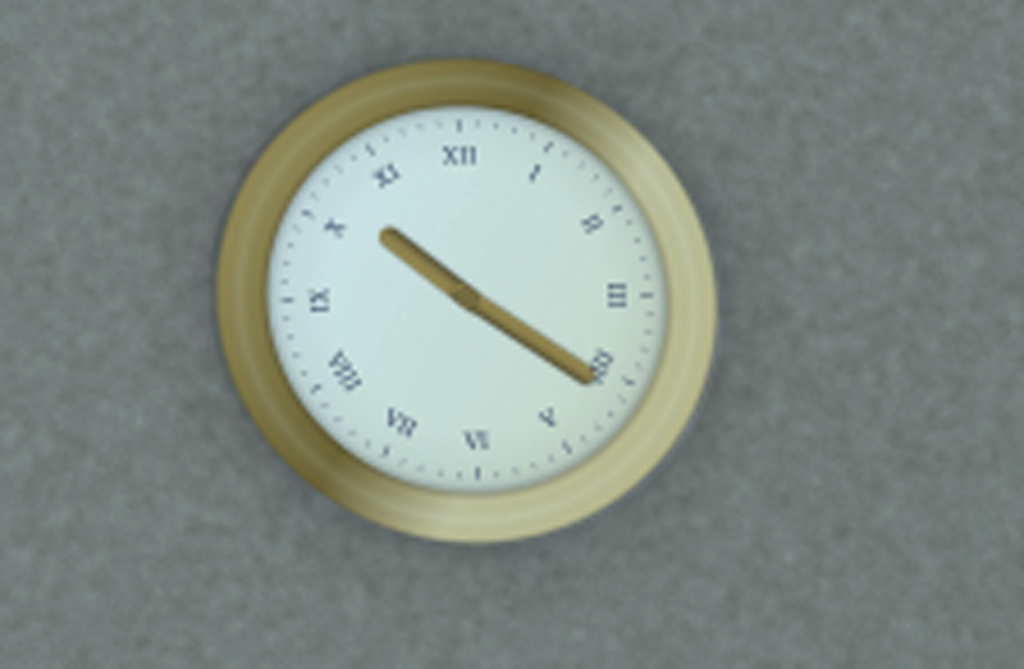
10:21
